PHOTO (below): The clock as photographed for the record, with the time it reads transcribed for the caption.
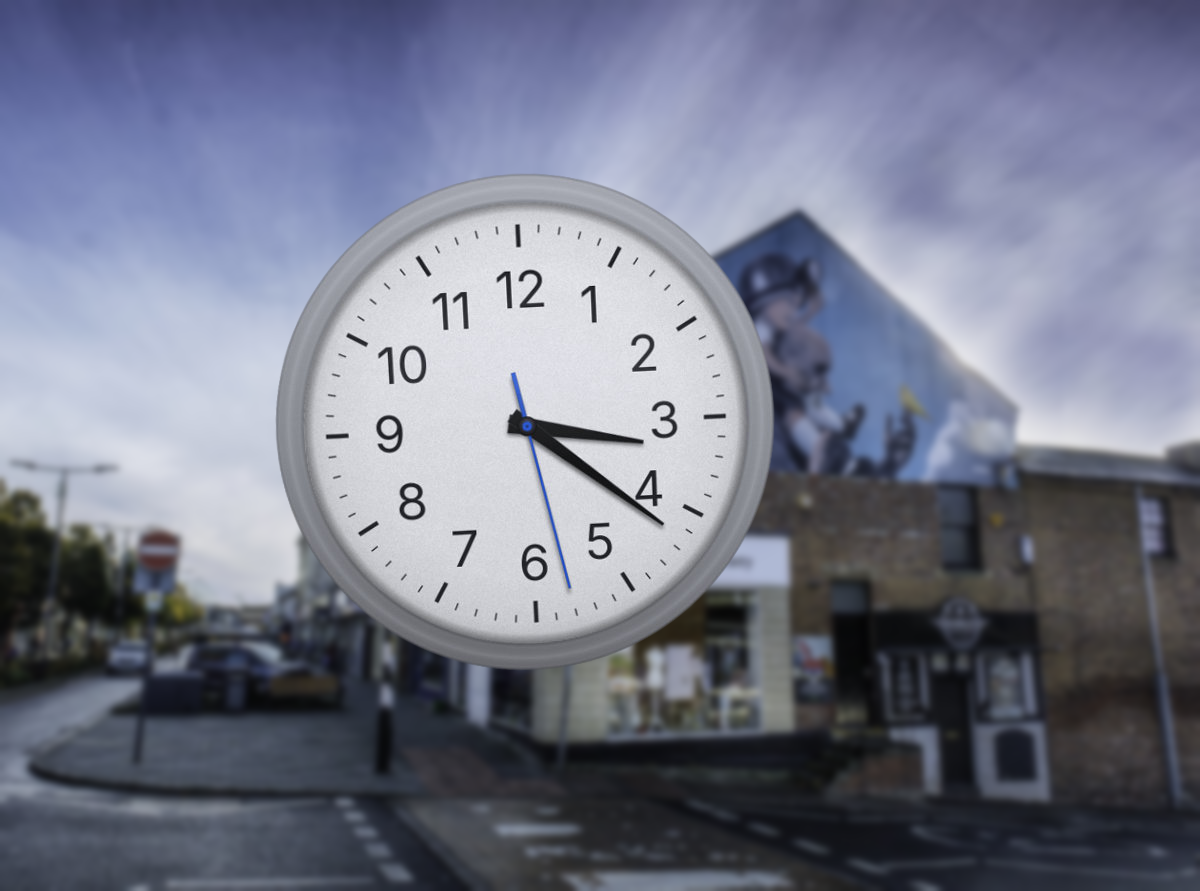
3:21:28
